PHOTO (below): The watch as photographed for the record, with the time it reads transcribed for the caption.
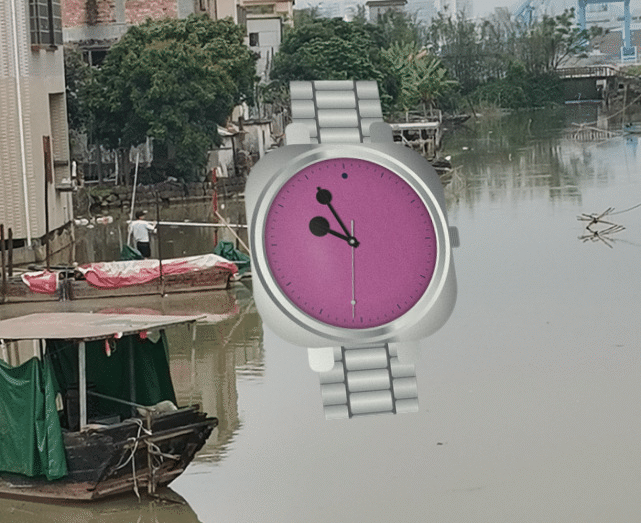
9:55:31
